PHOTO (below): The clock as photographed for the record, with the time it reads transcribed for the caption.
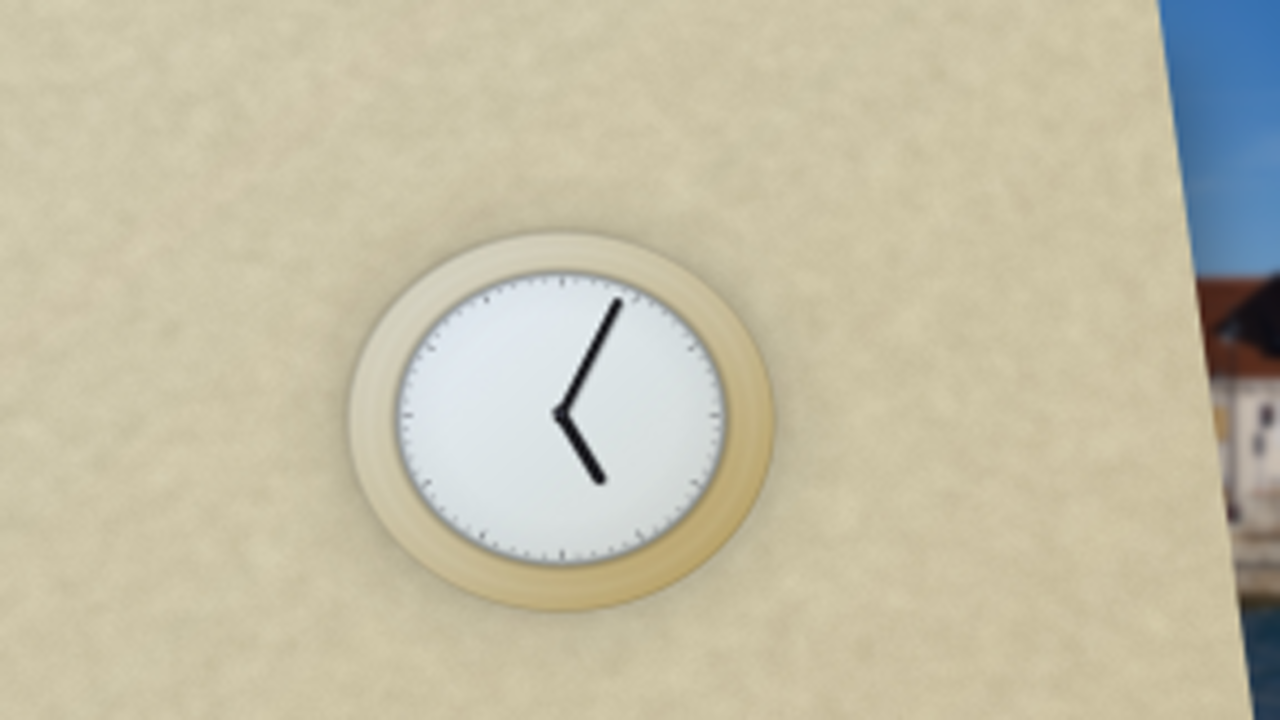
5:04
